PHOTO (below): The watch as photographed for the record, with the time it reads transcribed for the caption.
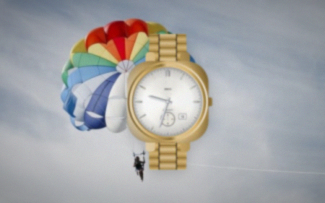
9:33
